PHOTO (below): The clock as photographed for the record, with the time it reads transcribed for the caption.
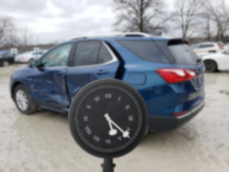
5:22
